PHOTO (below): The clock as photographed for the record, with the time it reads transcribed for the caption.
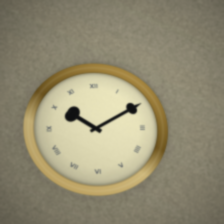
10:10
